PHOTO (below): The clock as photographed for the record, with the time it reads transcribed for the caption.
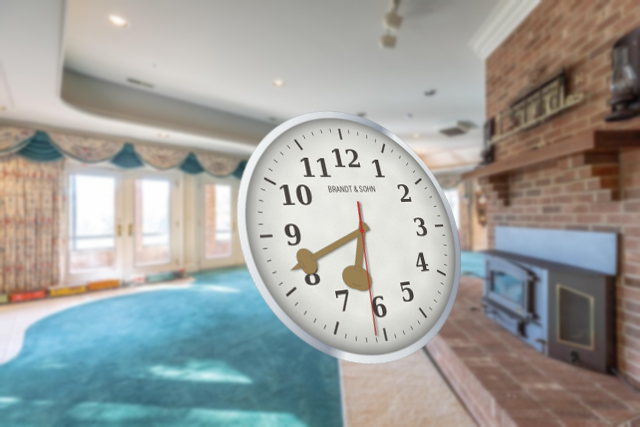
6:41:31
